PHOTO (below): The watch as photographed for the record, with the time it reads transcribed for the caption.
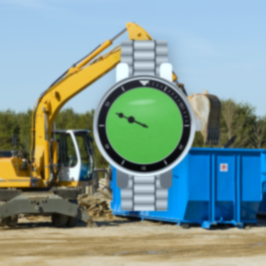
9:49
